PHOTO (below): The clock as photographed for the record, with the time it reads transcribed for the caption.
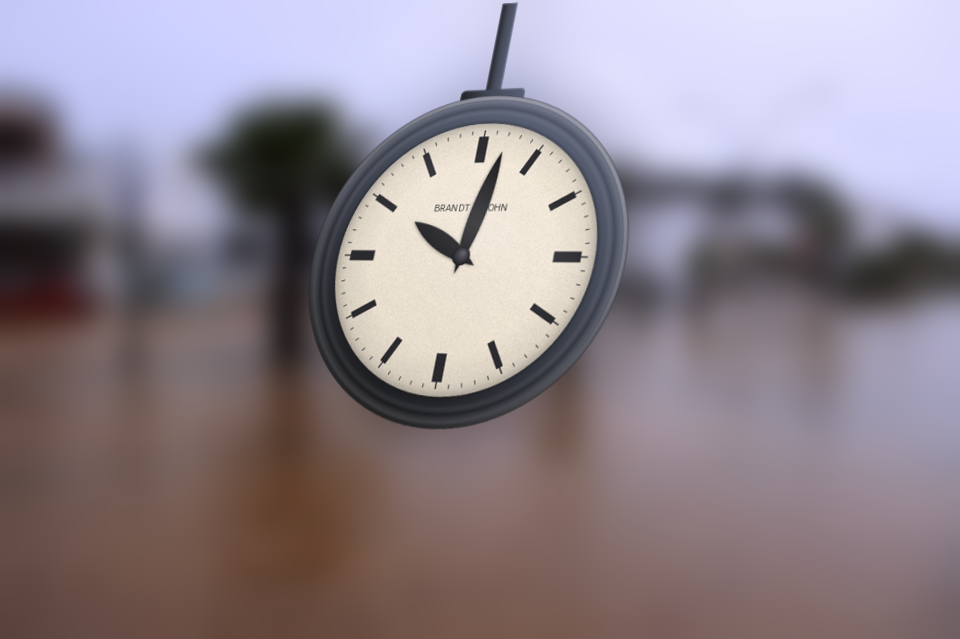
10:02
